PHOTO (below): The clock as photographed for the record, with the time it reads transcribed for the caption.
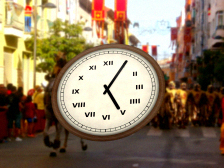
5:05
